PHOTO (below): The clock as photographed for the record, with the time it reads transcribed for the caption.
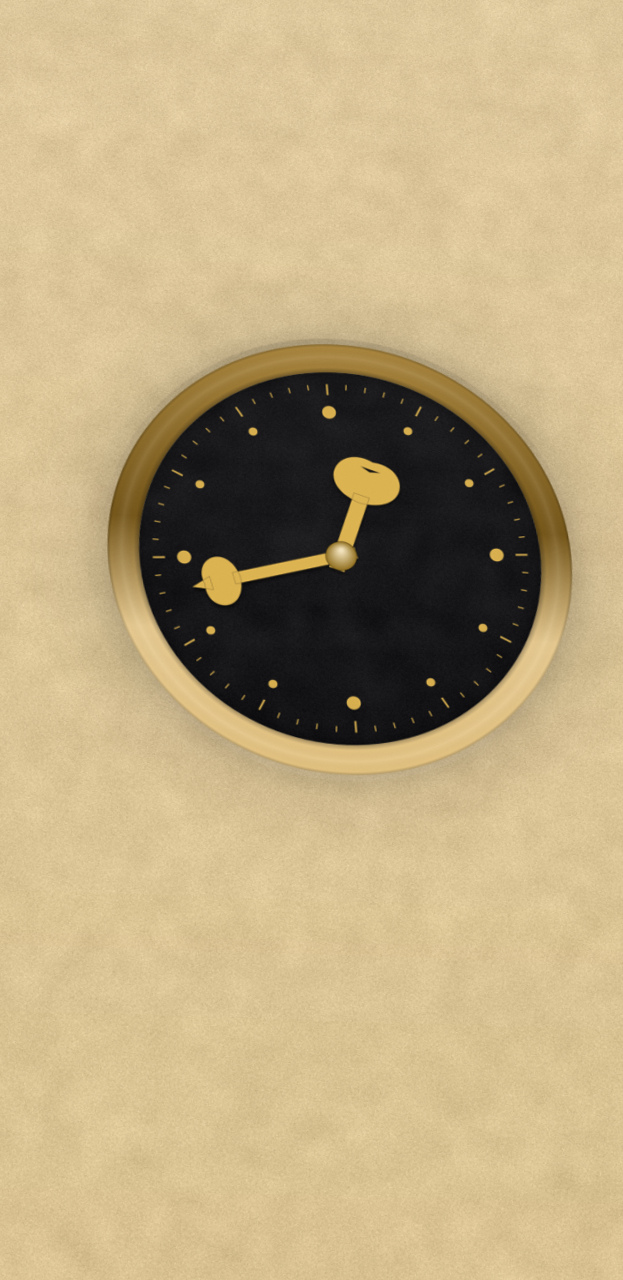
12:43
